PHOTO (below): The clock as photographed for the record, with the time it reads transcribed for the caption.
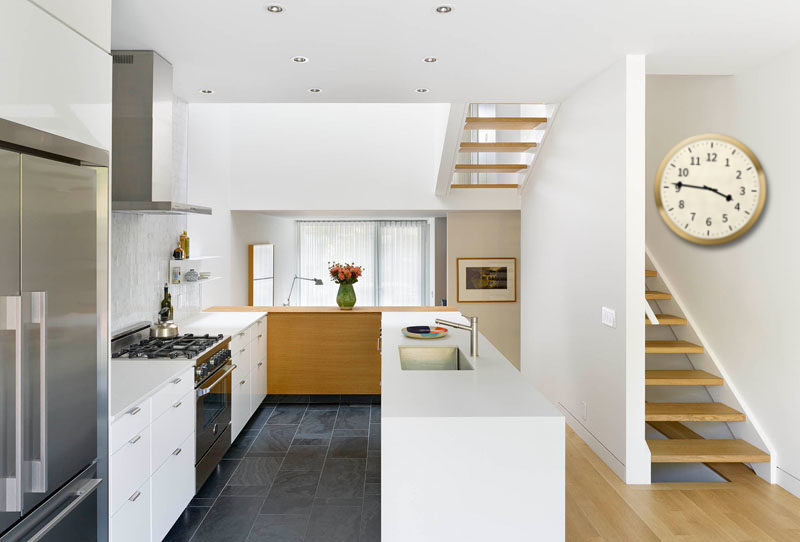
3:46
